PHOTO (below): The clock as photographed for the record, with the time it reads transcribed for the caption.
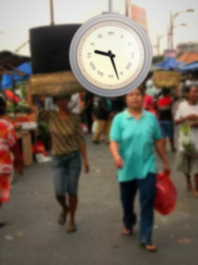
9:27
